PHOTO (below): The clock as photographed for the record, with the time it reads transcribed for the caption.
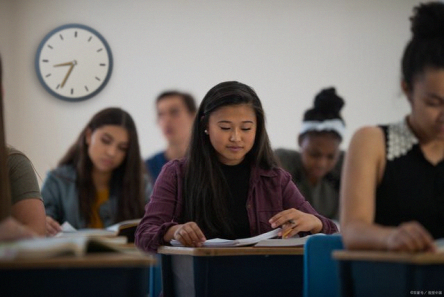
8:34
